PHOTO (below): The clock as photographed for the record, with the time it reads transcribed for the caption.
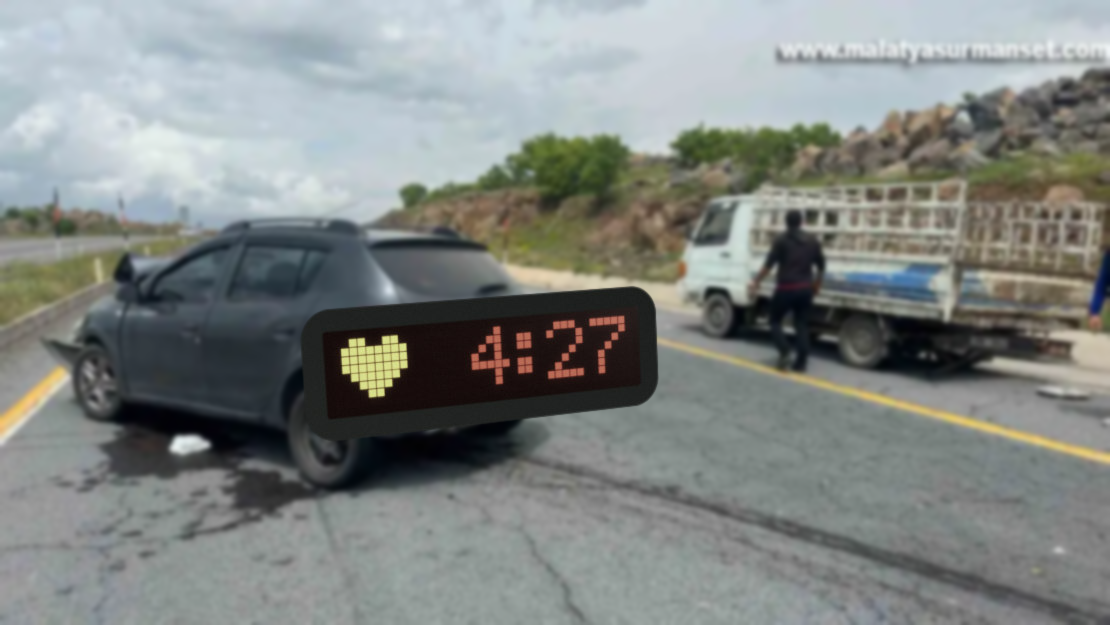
4:27
